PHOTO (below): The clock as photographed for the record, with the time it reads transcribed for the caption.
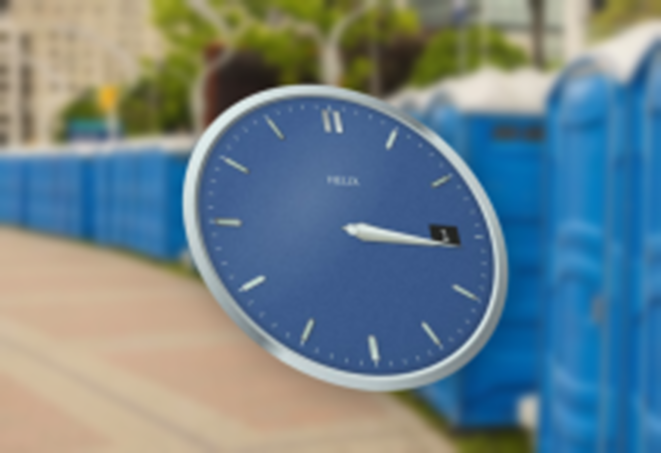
3:16
